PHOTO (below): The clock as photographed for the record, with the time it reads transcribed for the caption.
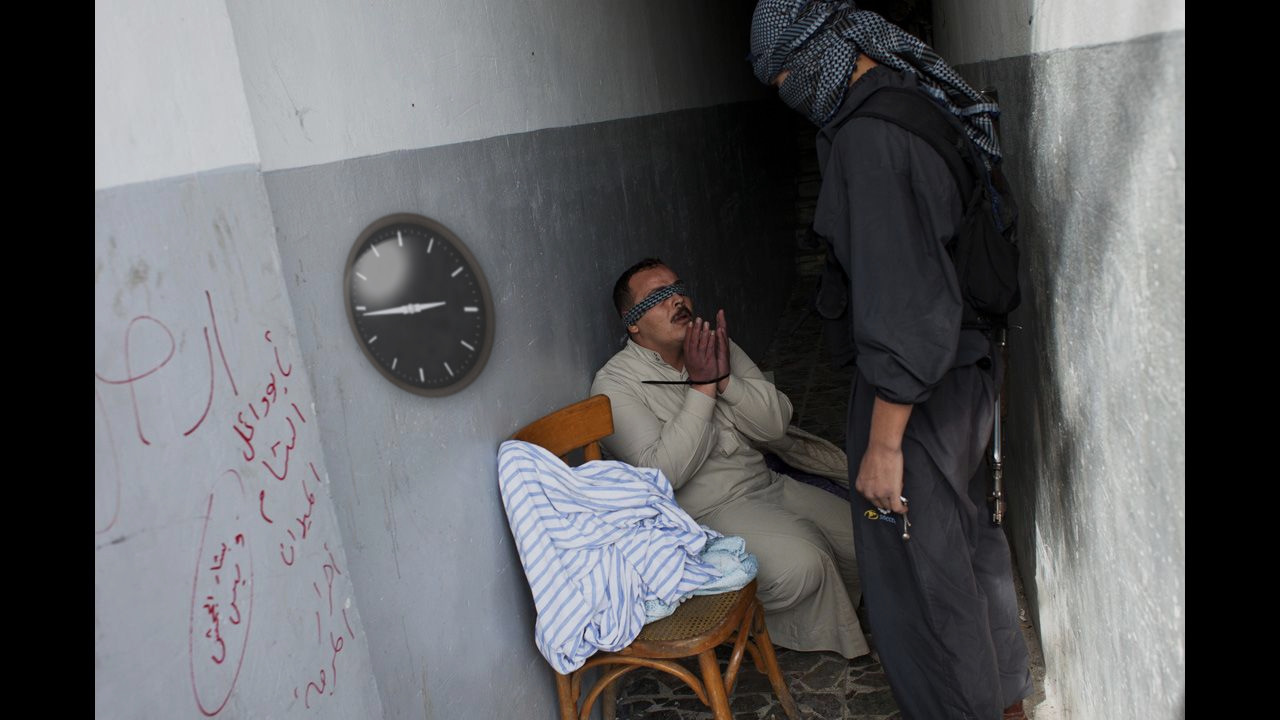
2:44
